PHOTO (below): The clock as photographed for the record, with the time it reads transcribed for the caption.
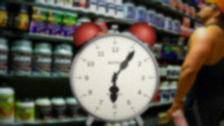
6:06
